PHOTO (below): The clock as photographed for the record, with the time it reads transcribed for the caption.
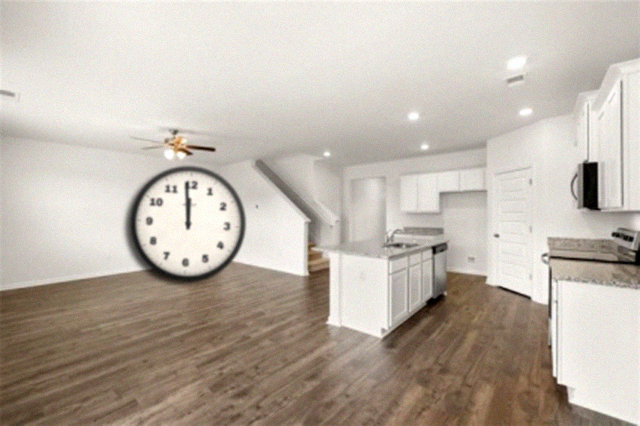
11:59
